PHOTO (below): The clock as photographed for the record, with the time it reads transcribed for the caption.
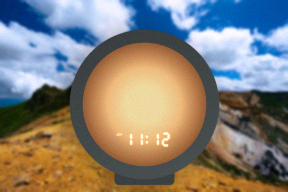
11:12
